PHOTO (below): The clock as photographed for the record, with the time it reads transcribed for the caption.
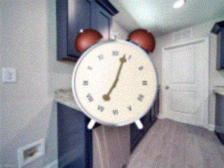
7:03
